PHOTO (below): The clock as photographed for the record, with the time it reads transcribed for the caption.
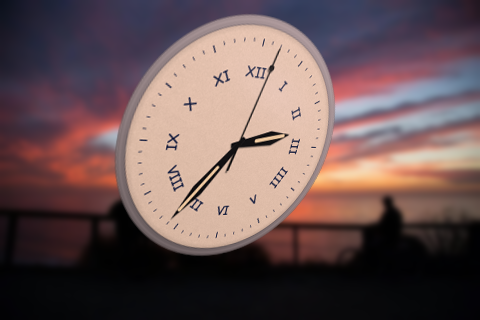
2:36:02
